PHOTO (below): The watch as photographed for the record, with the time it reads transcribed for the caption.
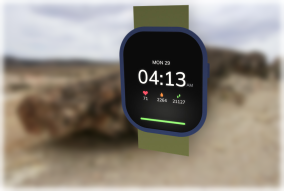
4:13
